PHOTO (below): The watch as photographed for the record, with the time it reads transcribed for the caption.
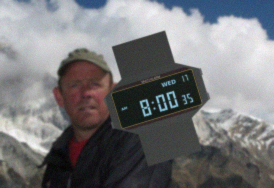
8:00:35
